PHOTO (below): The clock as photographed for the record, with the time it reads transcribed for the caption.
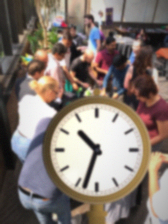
10:33
